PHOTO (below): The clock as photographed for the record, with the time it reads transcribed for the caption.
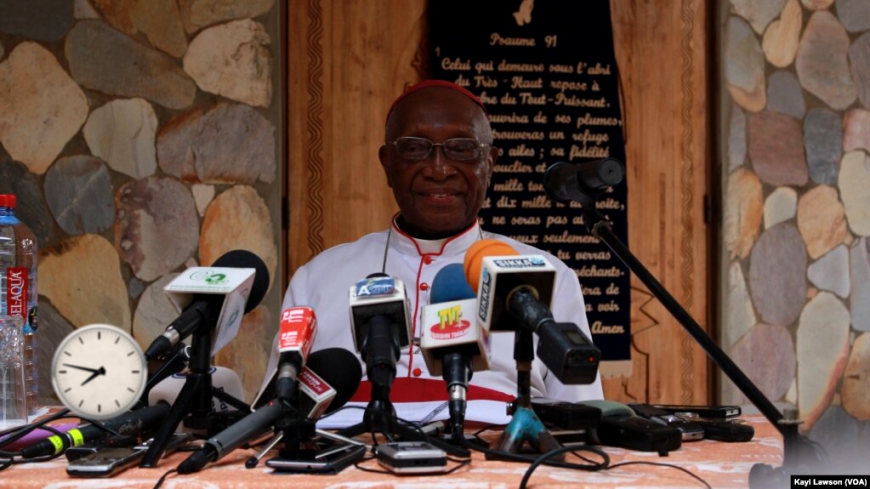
7:47
